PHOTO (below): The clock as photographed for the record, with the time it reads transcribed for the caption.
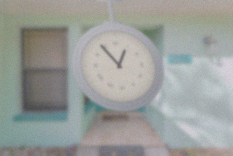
12:54
